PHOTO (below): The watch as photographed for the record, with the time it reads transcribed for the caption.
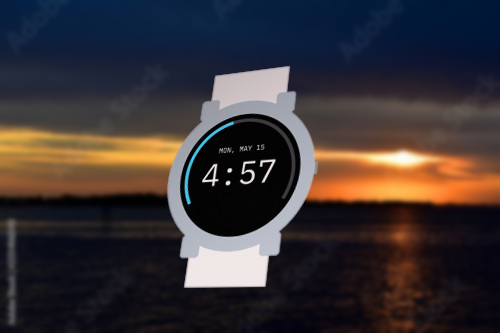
4:57
